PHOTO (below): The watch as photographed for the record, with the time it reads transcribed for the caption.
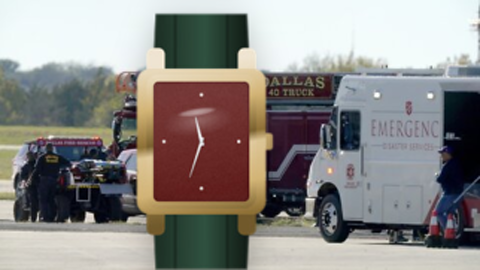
11:33
